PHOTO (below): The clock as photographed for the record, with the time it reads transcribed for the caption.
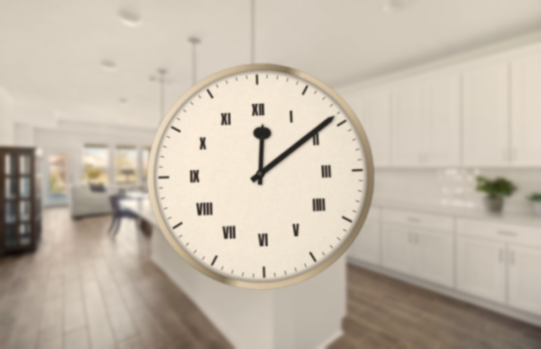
12:09
